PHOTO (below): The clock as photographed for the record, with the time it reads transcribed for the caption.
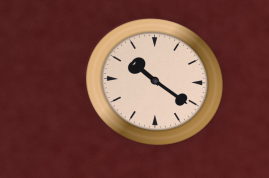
10:21
